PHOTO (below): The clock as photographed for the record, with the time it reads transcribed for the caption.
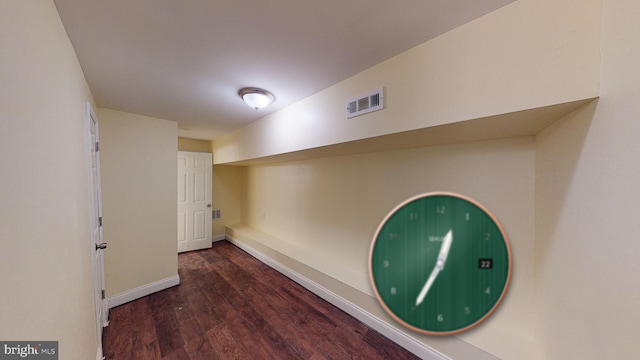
12:35
